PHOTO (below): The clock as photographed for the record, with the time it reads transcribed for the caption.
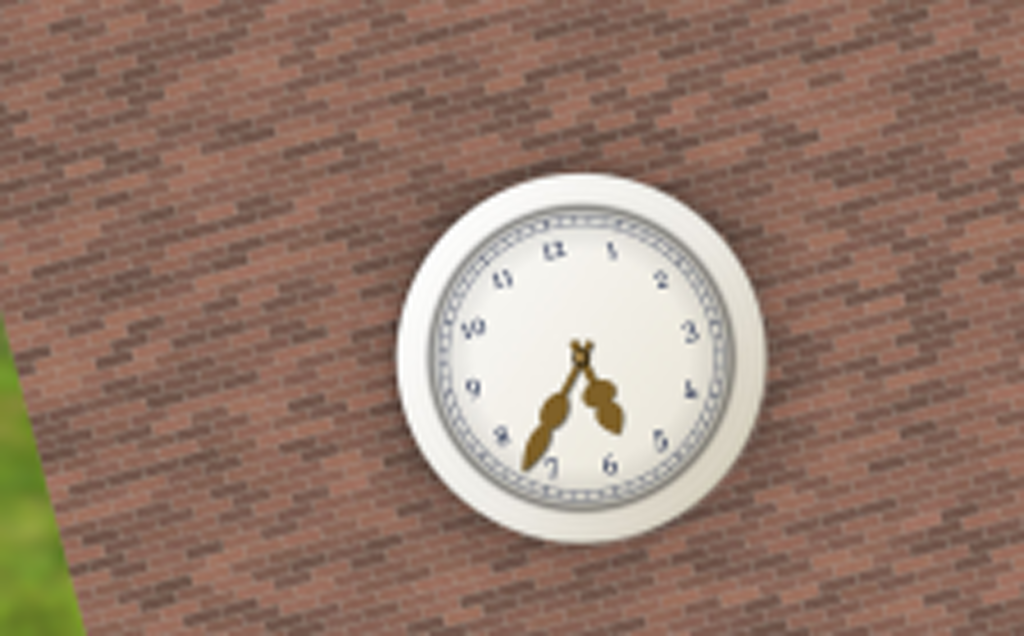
5:37
